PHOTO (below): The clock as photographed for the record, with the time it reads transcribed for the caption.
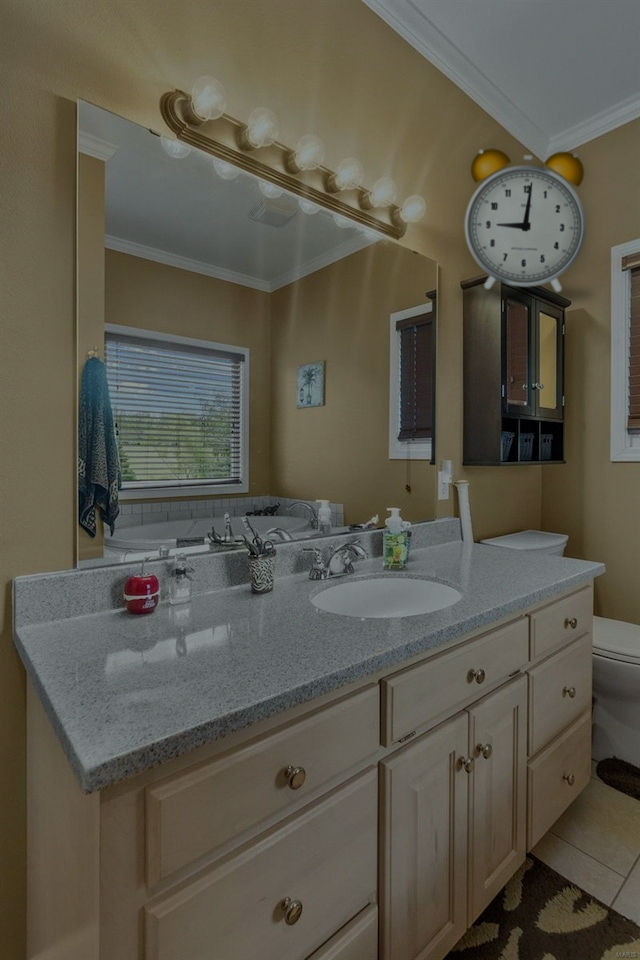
9:01
